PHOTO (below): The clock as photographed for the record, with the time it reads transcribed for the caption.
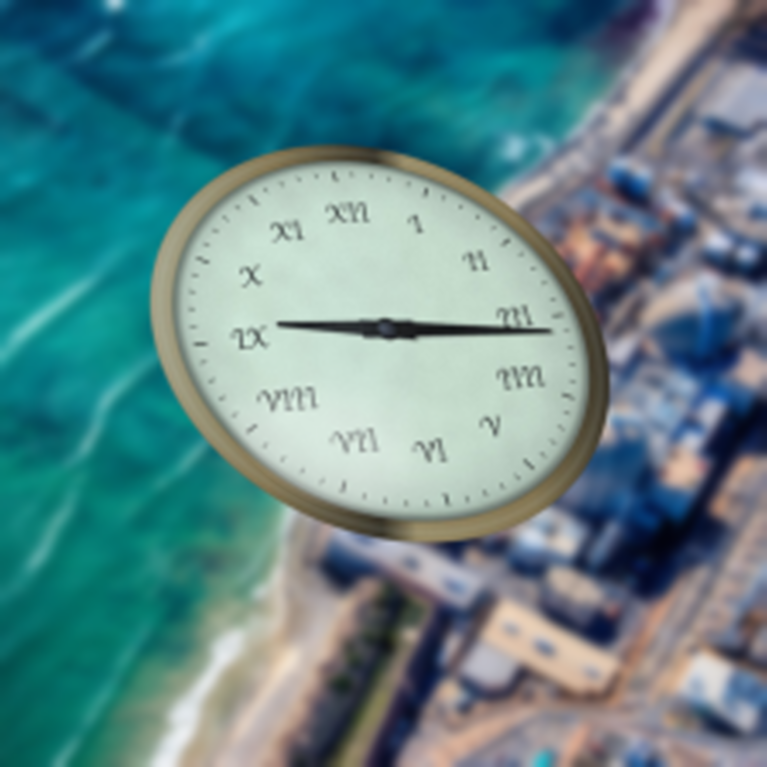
9:16
